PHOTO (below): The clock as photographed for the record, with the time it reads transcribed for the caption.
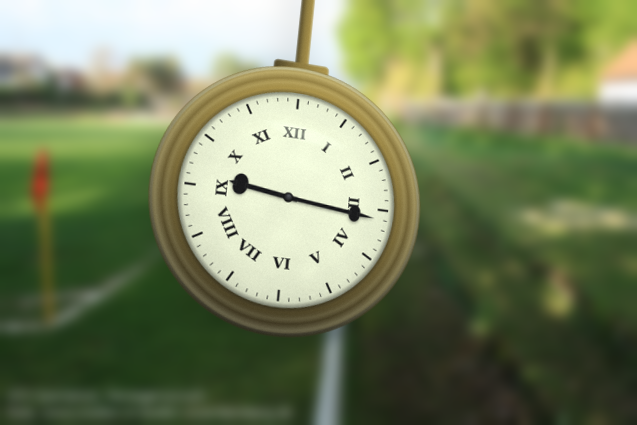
9:16
